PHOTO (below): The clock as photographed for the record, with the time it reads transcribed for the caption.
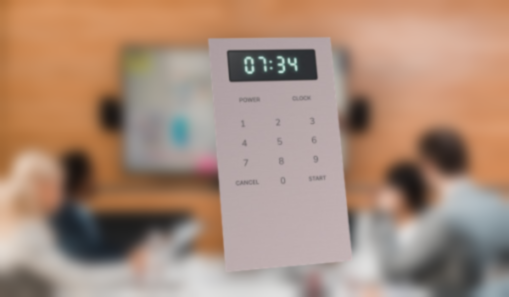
7:34
